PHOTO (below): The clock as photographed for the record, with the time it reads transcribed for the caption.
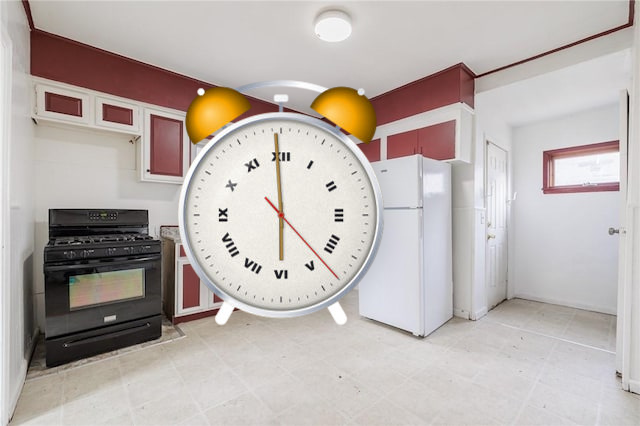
5:59:23
